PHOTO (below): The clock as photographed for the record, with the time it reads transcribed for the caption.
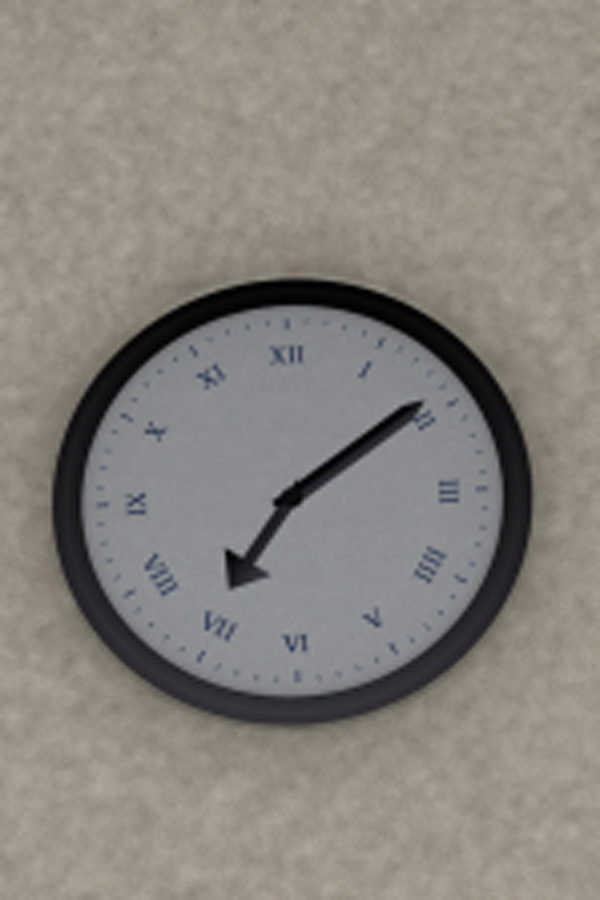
7:09
